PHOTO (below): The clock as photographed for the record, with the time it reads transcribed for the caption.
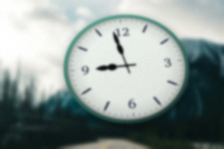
8:58
